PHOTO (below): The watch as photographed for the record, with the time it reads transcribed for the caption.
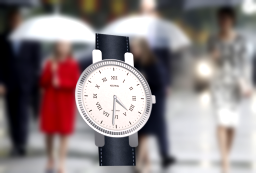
4:31
